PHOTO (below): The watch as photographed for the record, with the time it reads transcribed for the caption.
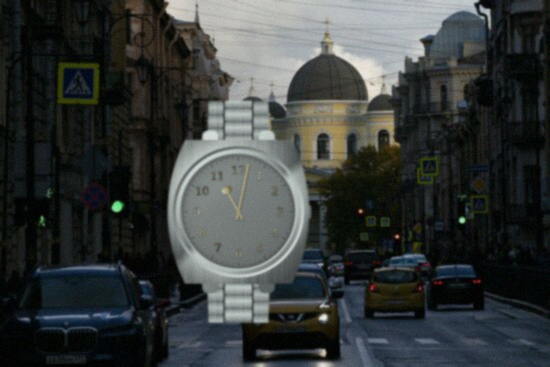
11:02
